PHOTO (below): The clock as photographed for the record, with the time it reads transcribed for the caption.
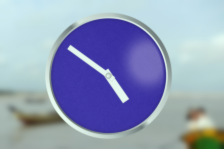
4:51
